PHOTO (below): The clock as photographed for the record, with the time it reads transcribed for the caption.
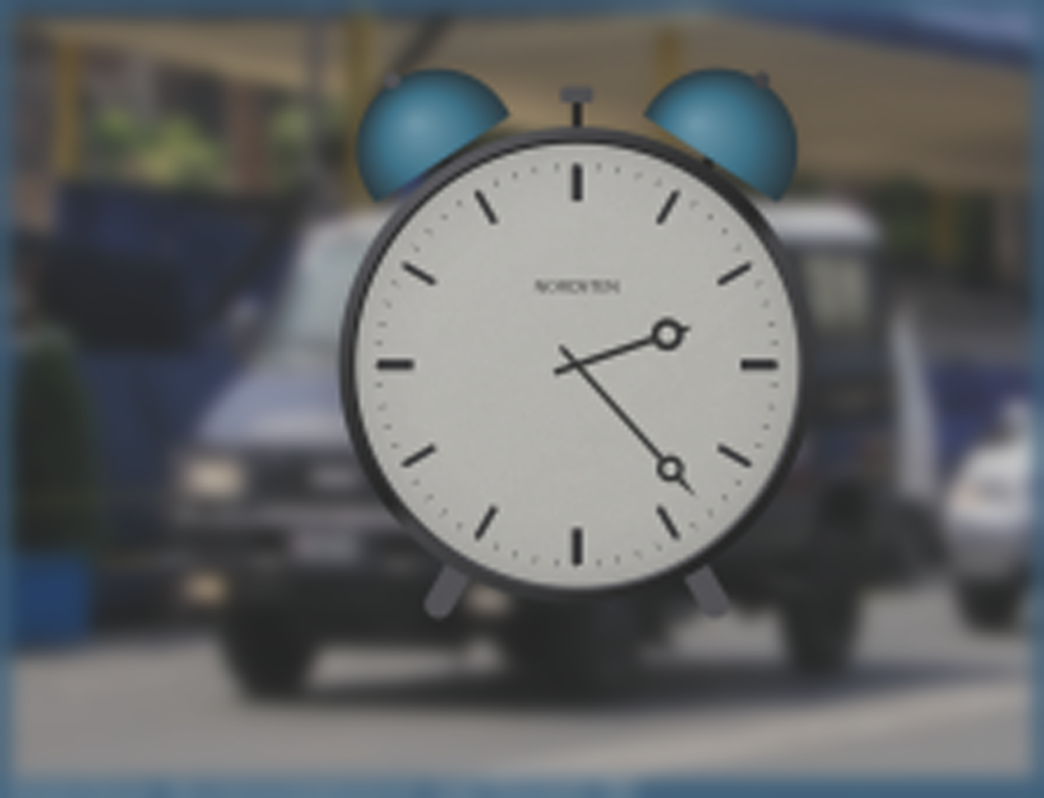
2:23
